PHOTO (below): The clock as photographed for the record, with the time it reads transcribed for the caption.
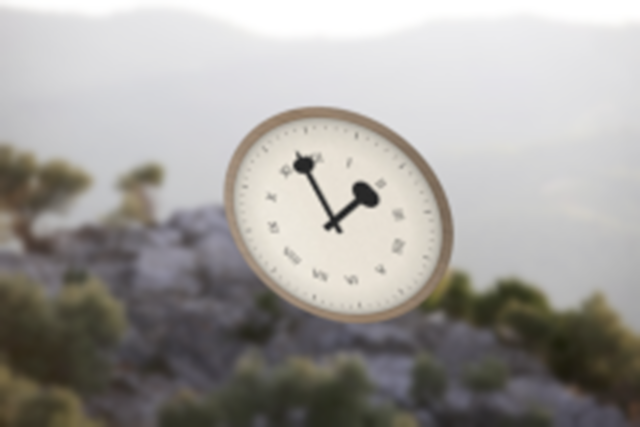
1:58
